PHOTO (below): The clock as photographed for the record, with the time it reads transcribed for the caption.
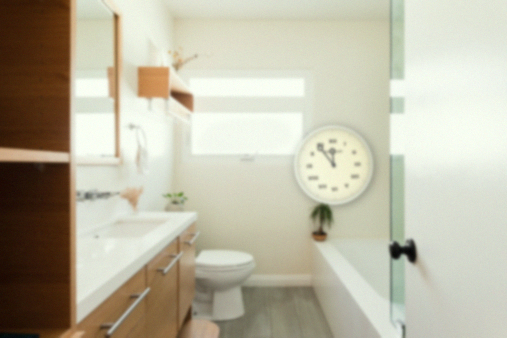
11:54
